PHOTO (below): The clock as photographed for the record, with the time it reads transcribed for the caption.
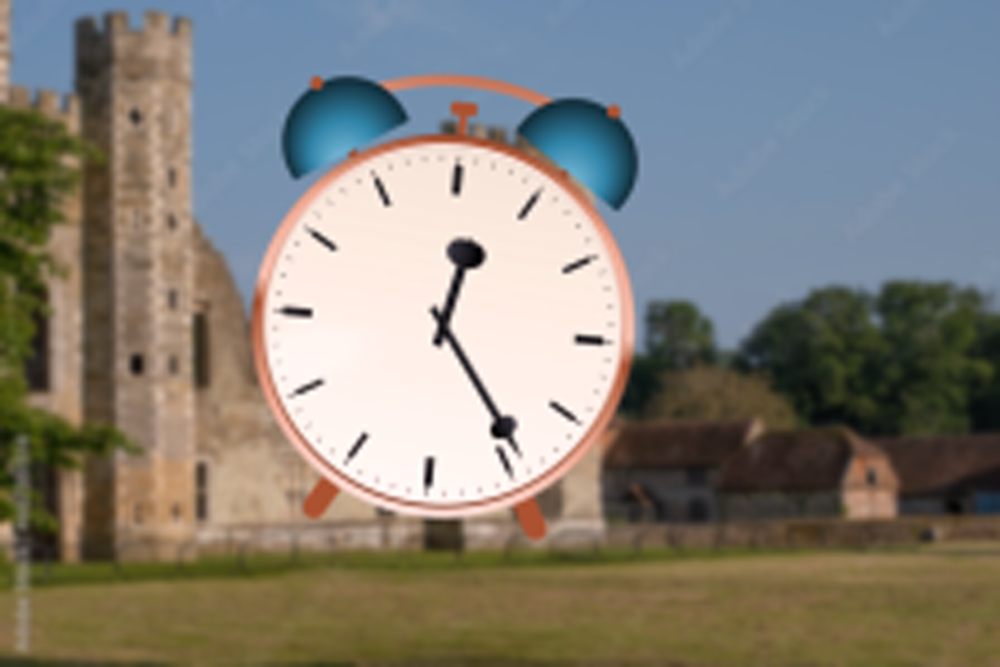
12:24
